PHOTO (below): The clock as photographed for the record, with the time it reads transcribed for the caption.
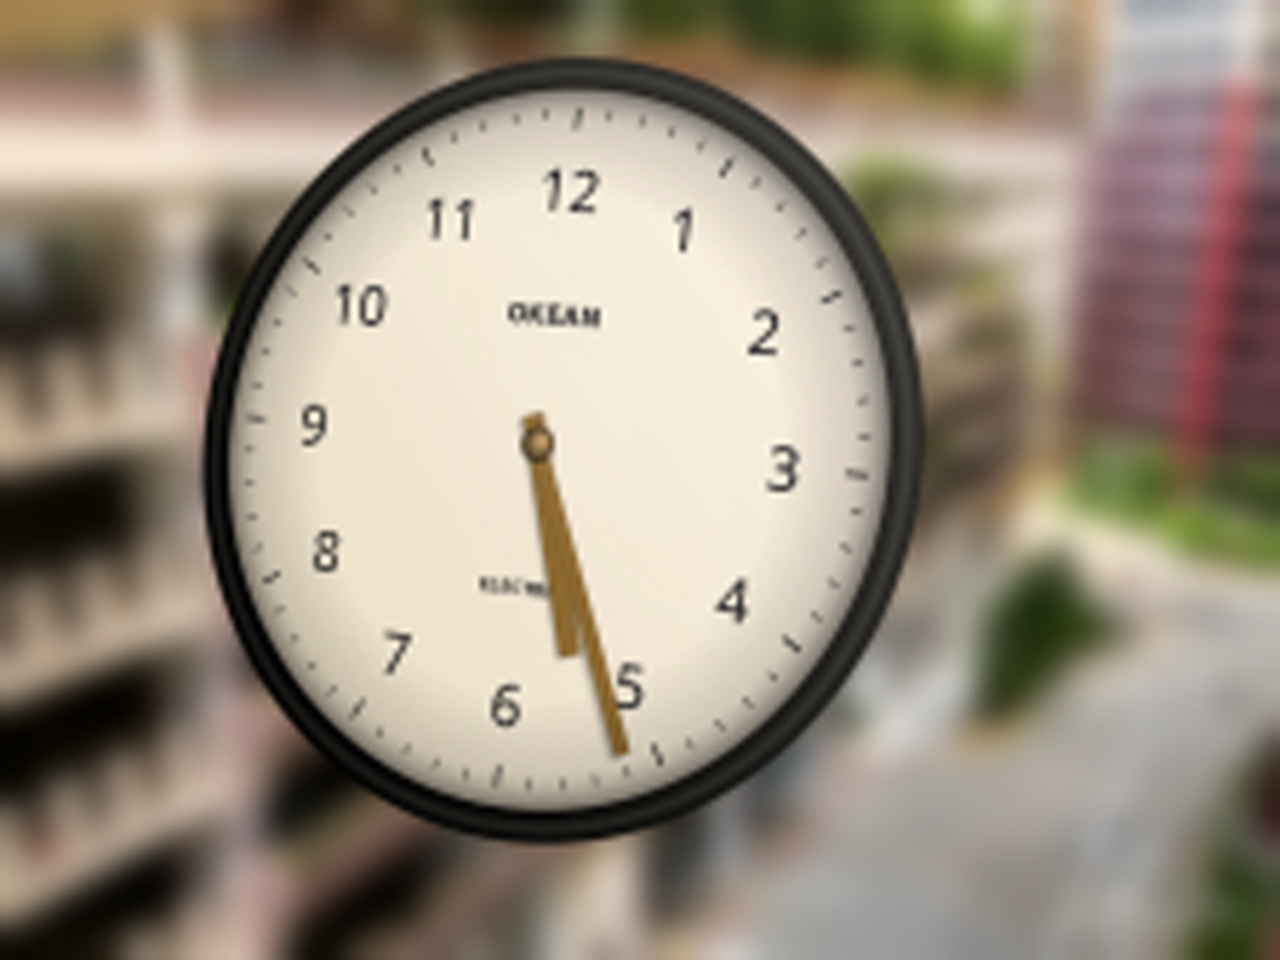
5:26
